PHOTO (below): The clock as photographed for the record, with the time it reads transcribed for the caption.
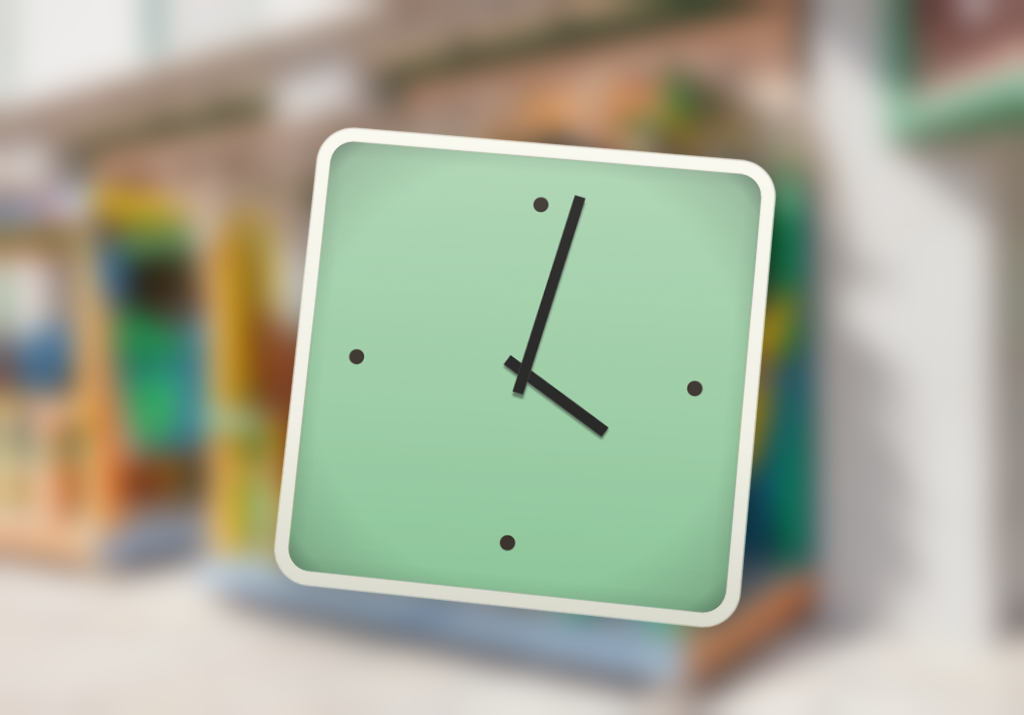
4:02
